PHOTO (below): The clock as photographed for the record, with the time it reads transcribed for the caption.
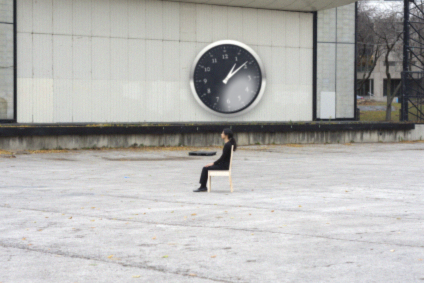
1:09
